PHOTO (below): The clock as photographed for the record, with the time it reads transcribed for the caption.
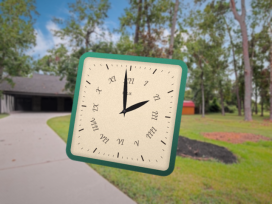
1:59
